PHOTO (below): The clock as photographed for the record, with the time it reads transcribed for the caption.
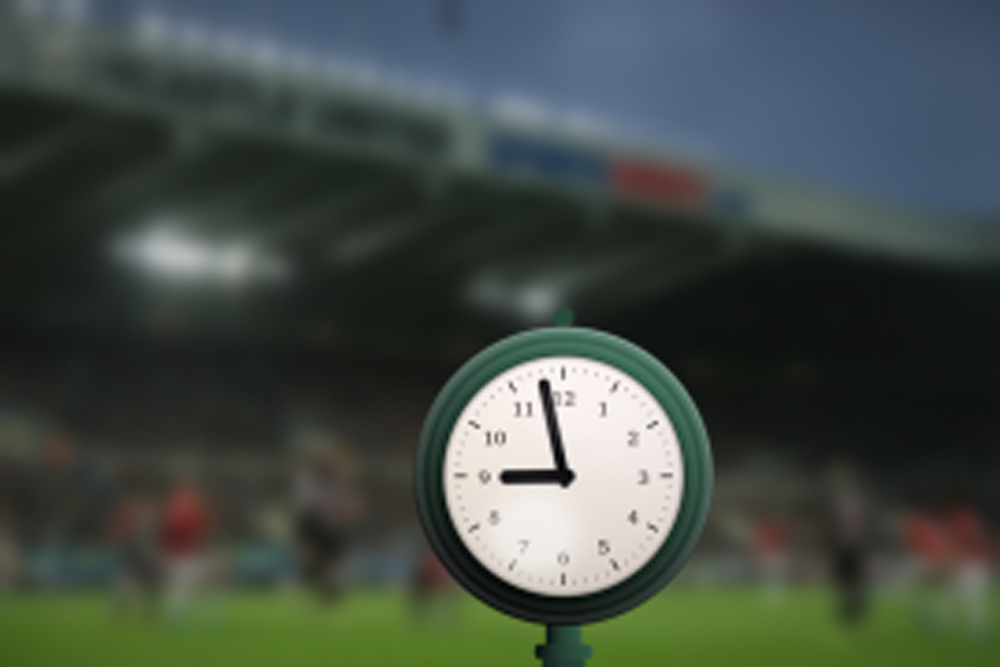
8:58
